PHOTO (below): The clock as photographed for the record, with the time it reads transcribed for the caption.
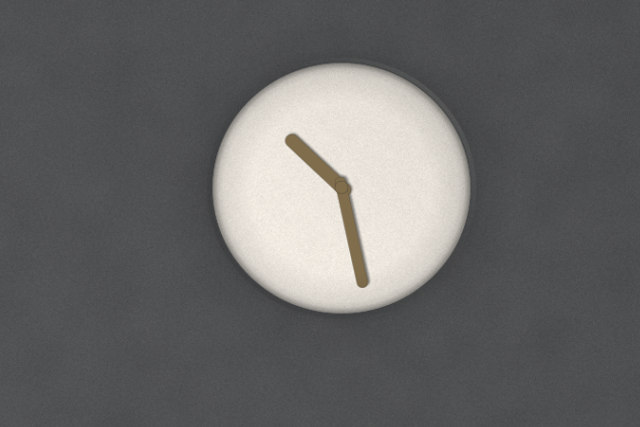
10:28
